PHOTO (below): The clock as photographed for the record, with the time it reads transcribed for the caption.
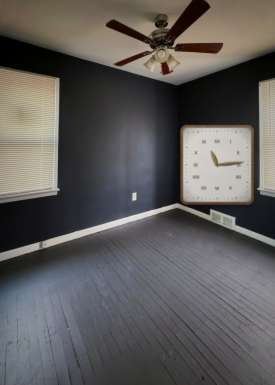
11:14
